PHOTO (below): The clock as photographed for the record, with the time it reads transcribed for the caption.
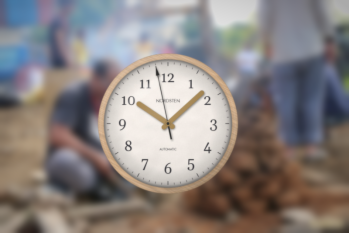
10:07:58
